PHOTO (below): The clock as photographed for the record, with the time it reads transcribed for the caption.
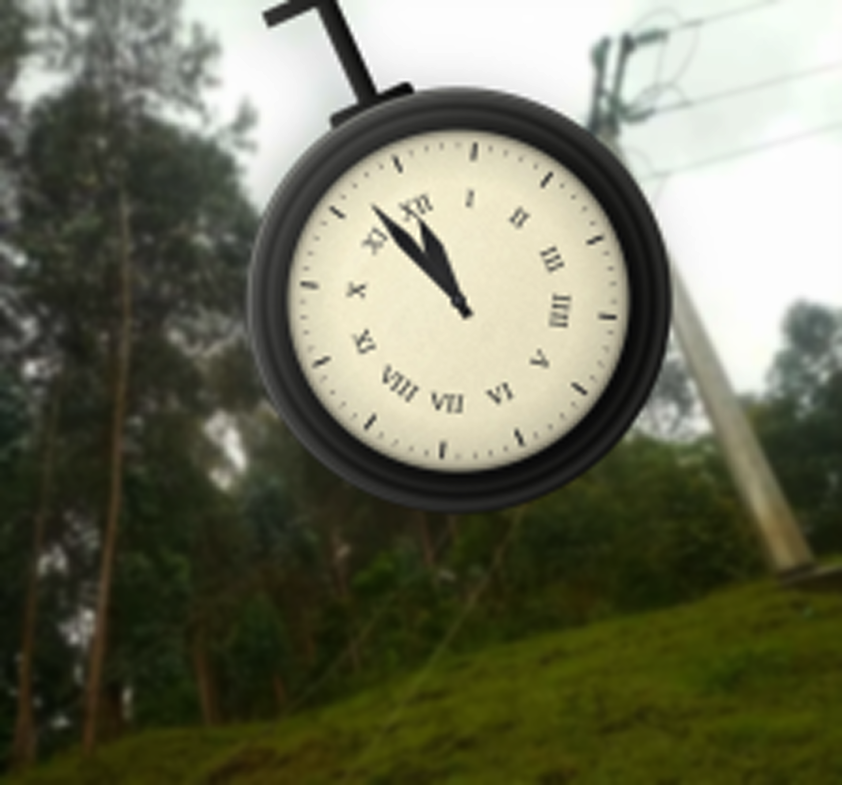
11:57
